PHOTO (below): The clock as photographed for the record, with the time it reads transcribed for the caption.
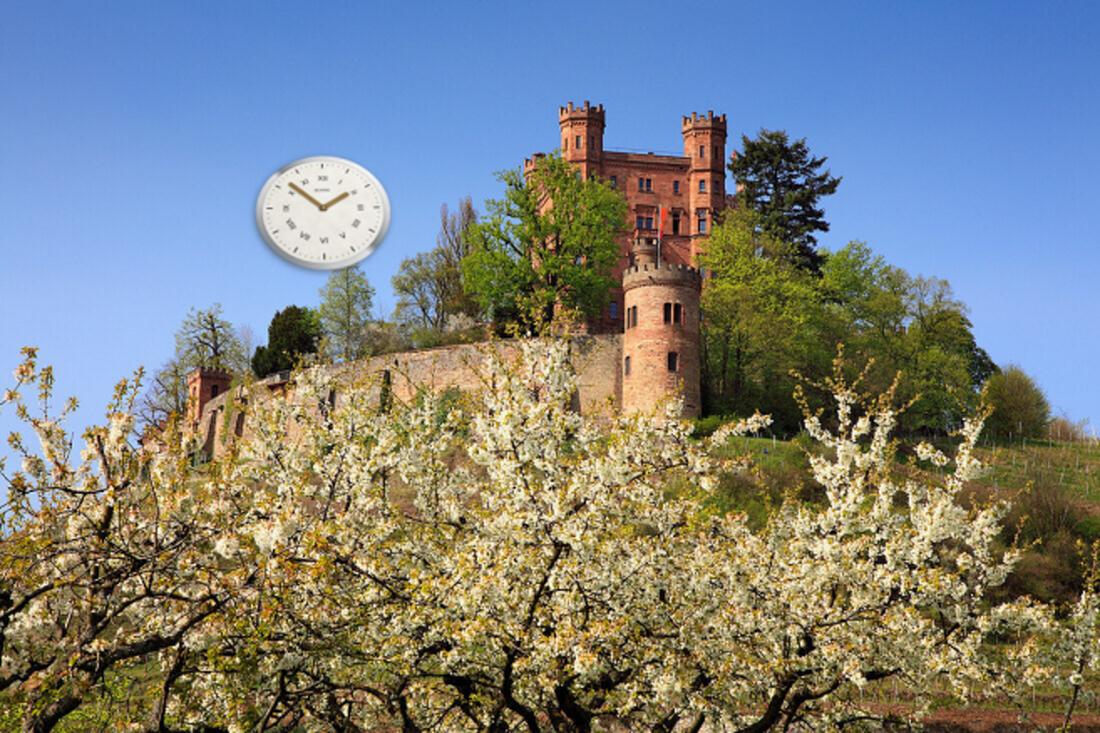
1:52
